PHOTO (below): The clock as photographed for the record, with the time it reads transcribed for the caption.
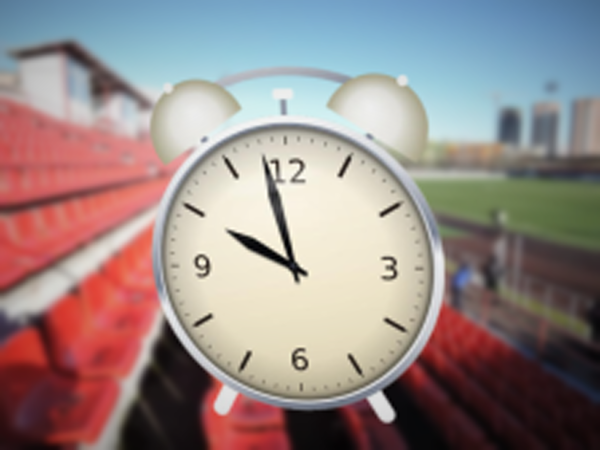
9:58
